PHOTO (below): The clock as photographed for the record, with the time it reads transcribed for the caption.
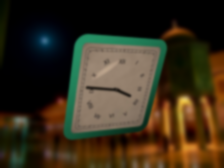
3:46
